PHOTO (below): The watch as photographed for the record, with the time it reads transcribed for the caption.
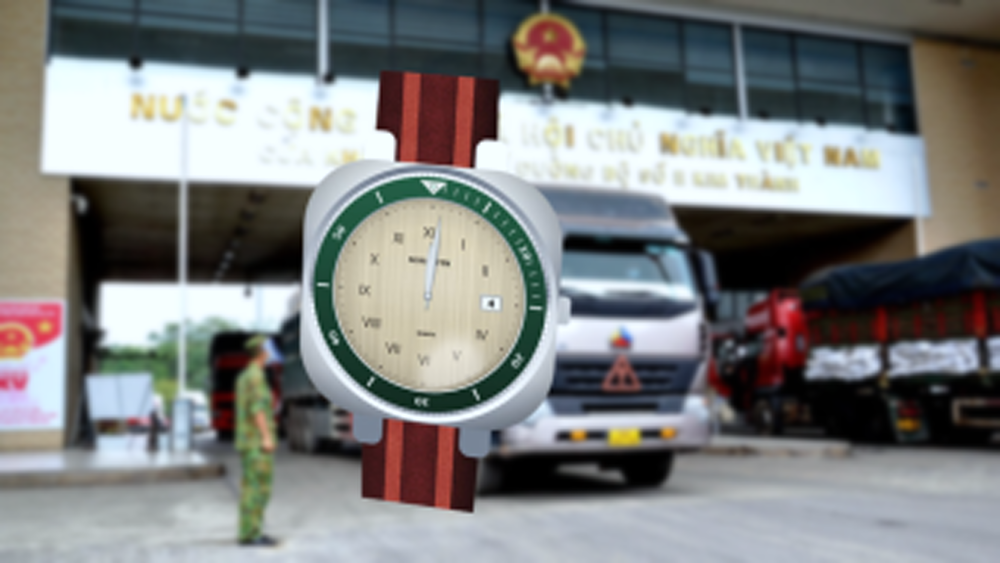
12:01
